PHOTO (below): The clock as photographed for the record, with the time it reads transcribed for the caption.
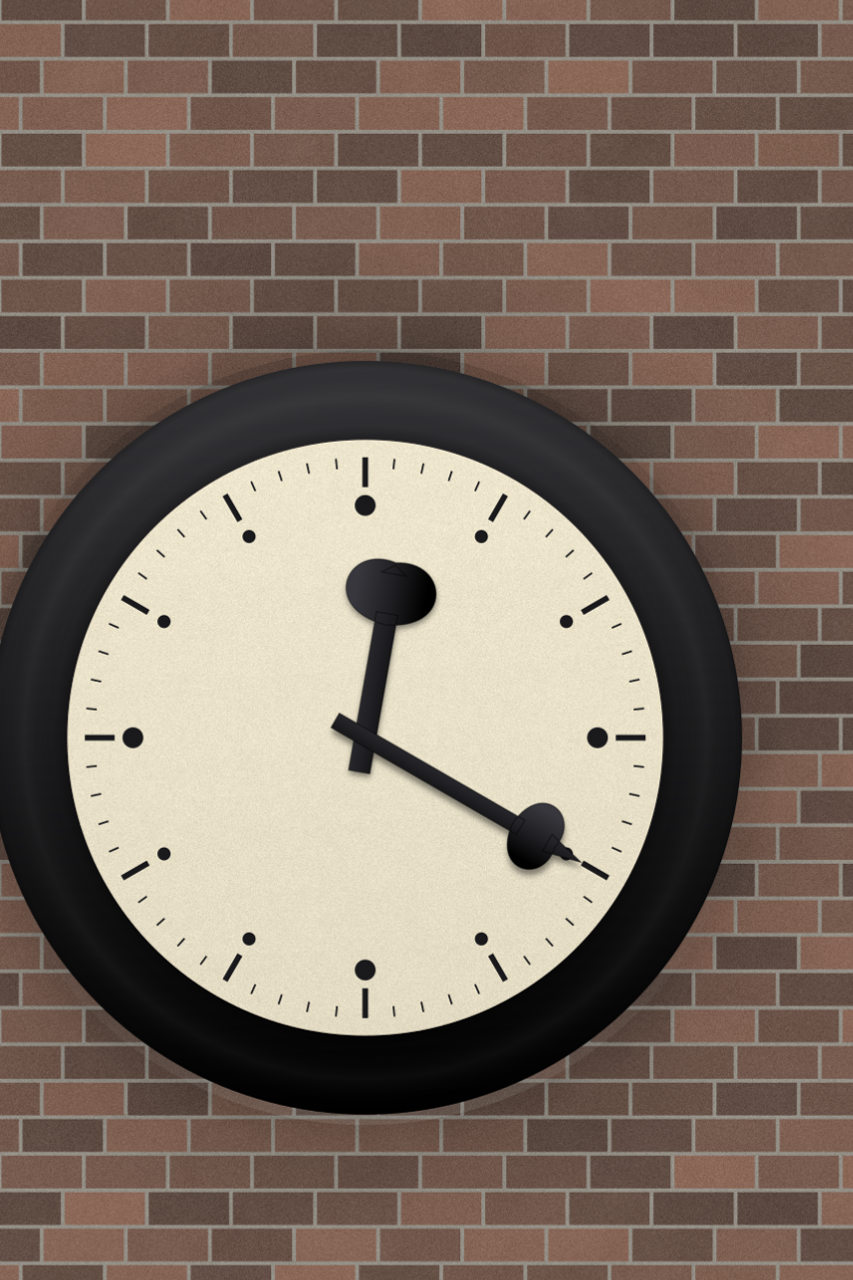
12:20
